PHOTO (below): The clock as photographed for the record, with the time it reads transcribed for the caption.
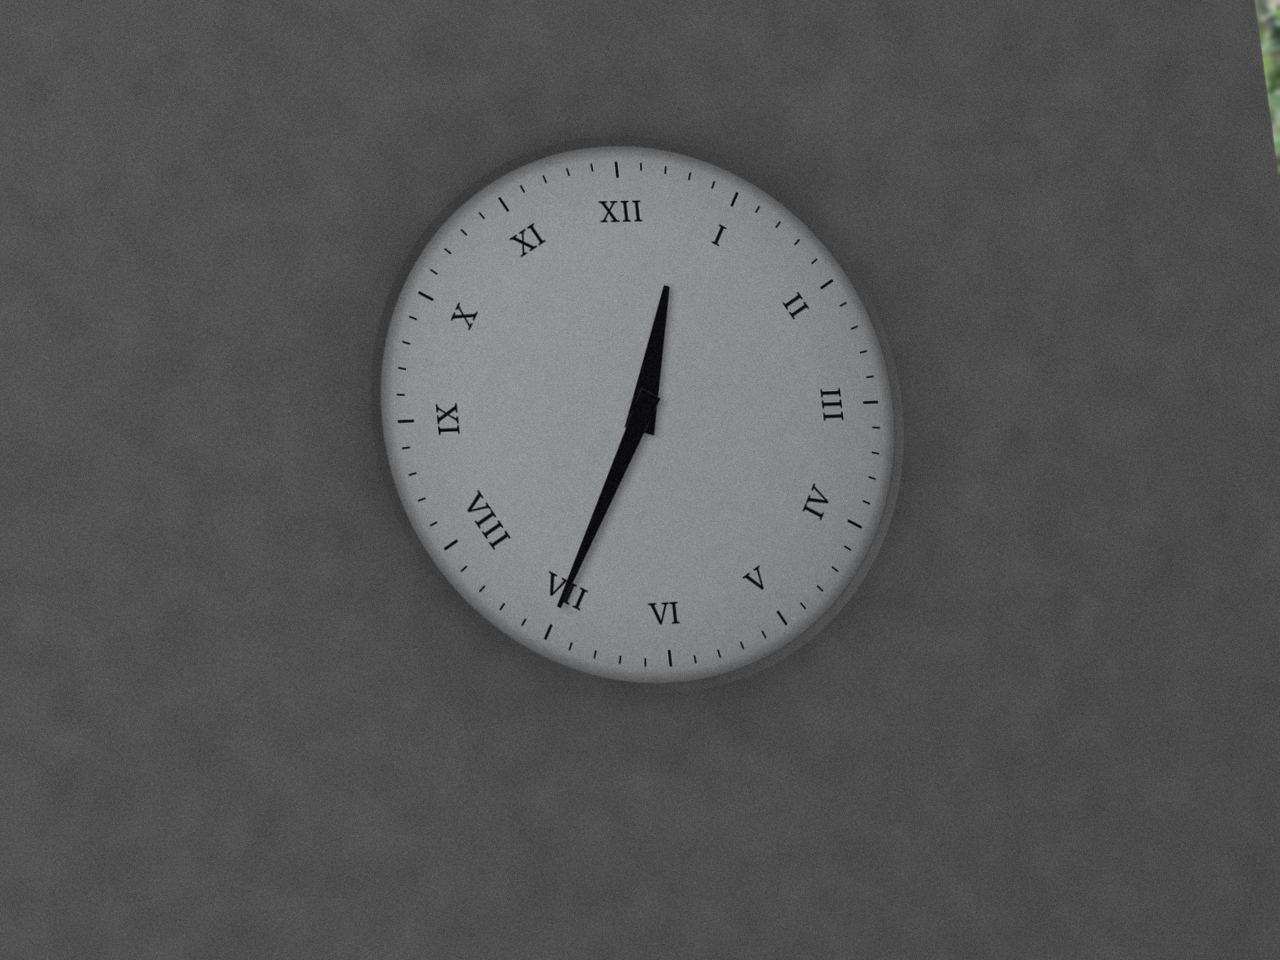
12:35
